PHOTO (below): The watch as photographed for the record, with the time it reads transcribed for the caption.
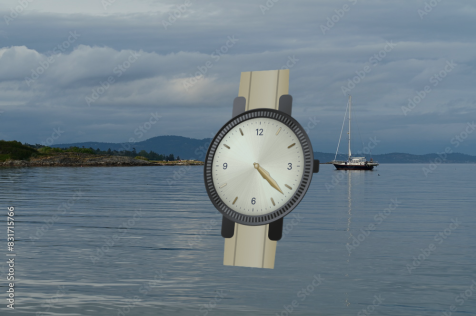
4:22
